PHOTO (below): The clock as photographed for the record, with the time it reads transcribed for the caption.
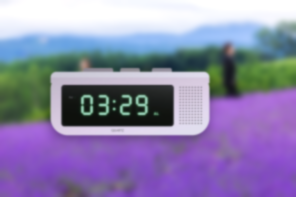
3:29
